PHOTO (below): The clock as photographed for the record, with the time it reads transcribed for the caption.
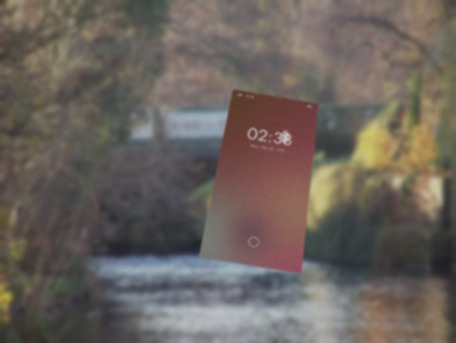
2:38
